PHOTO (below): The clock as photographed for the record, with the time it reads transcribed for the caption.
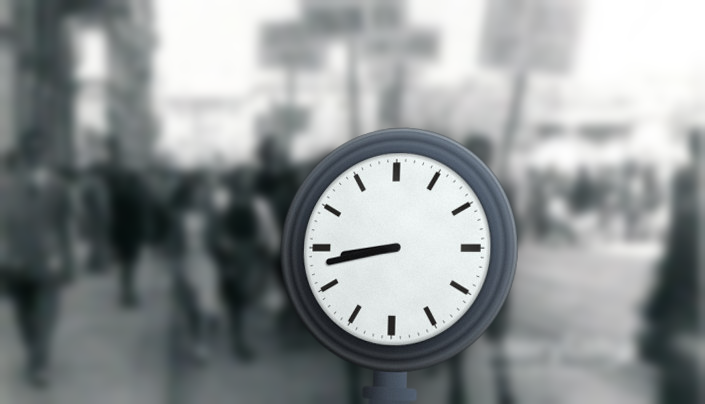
8:43
